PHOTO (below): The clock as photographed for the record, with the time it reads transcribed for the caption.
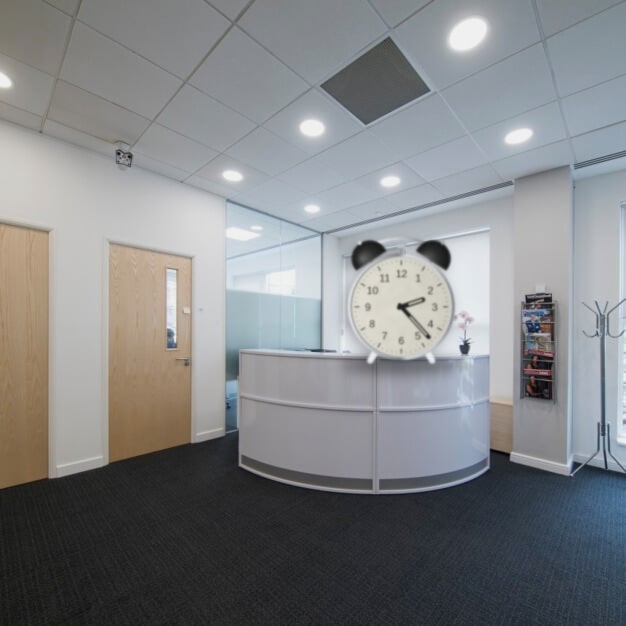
2:23
